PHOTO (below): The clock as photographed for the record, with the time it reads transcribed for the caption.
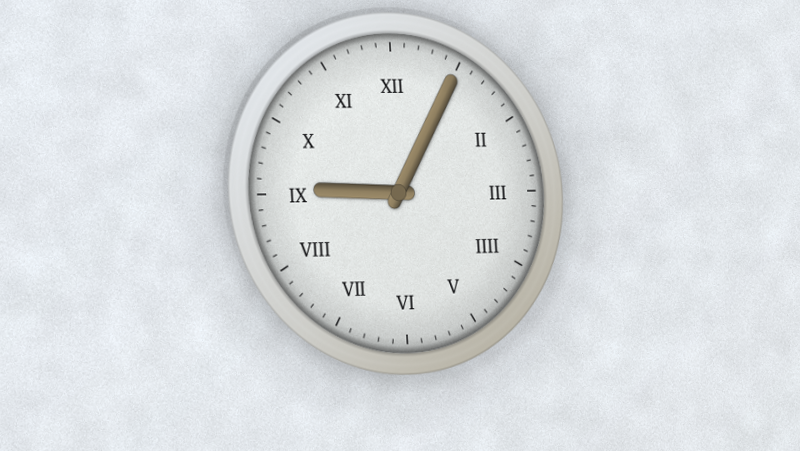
9:05
